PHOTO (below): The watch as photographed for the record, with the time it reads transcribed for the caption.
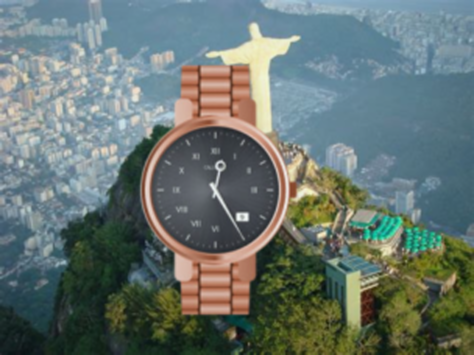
12:25
